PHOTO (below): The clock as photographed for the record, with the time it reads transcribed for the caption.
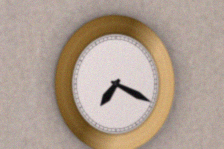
7:19
